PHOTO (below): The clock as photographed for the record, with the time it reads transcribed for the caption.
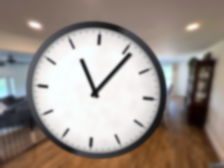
11:06
